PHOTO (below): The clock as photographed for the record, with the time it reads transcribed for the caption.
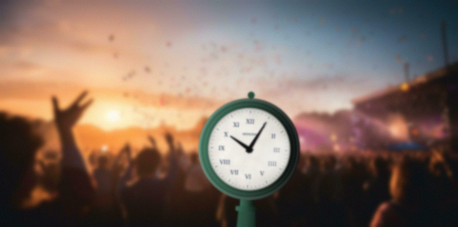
10:05
